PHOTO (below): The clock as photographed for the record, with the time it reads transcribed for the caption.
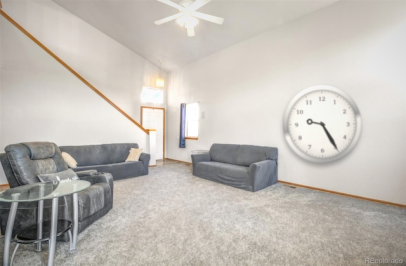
9:25
